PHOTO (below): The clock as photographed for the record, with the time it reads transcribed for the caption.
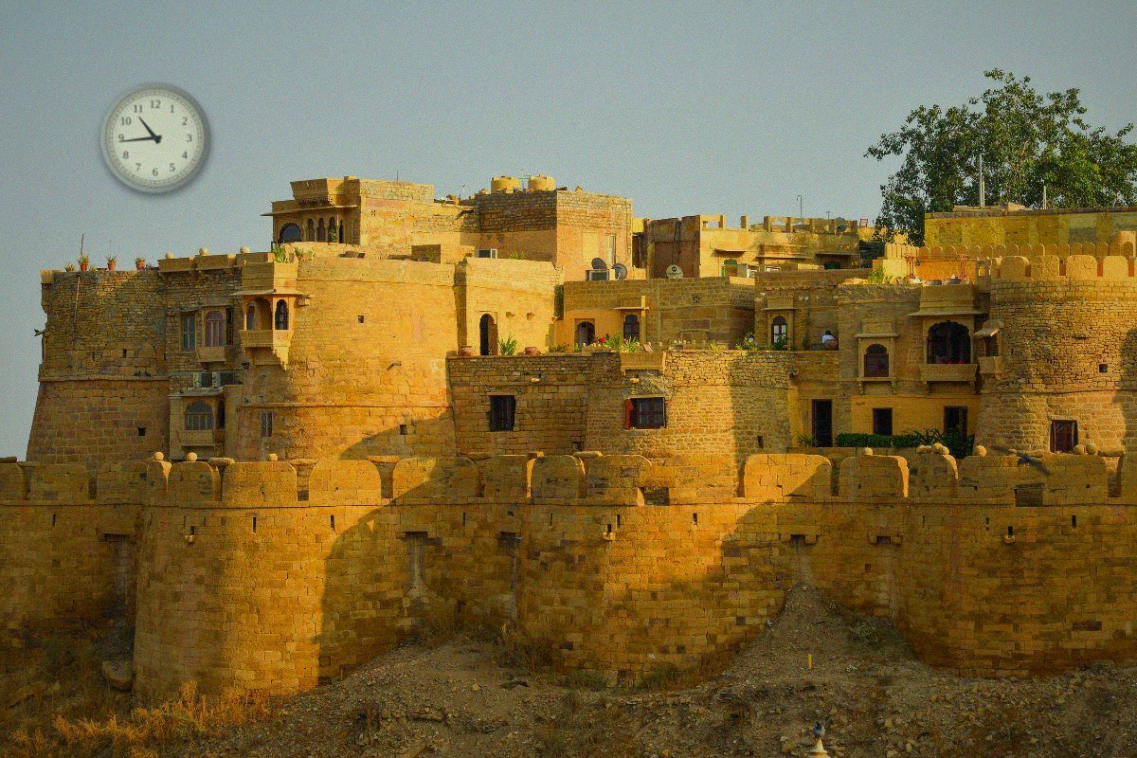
10:44
